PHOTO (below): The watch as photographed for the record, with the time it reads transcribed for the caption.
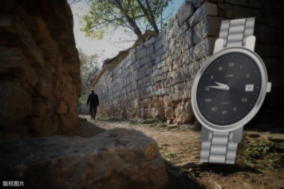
9:46
